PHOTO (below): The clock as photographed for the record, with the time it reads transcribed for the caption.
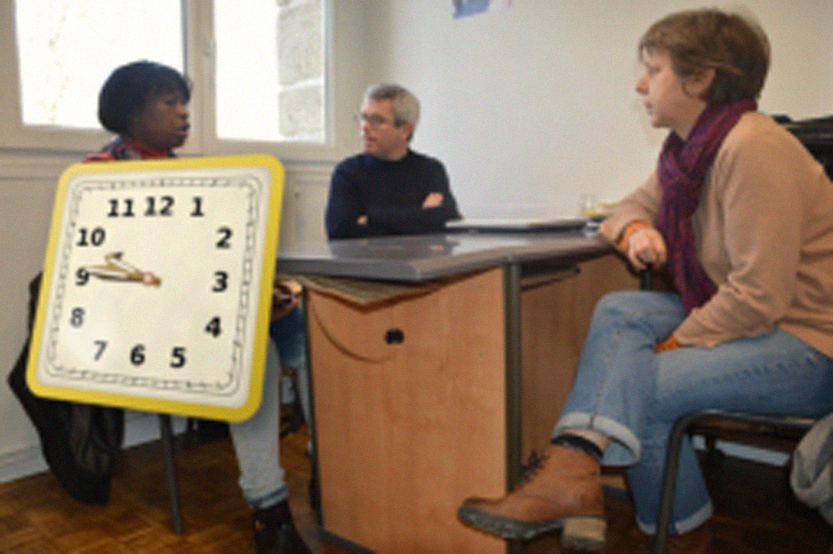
9:46
